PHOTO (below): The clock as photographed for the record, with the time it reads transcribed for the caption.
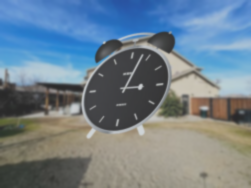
3:03
